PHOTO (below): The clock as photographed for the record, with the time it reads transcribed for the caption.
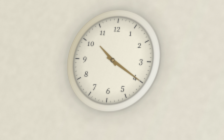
10:20
